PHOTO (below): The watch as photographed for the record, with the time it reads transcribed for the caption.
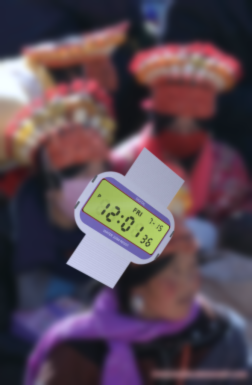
12:01:36
